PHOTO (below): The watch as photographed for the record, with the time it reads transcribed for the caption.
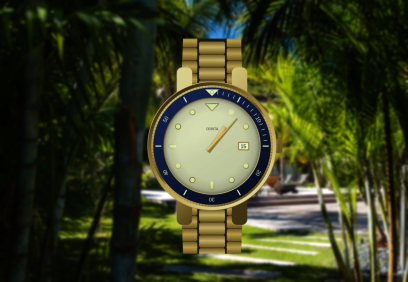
1:07
